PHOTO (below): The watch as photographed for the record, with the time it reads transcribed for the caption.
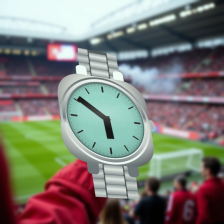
5:51
